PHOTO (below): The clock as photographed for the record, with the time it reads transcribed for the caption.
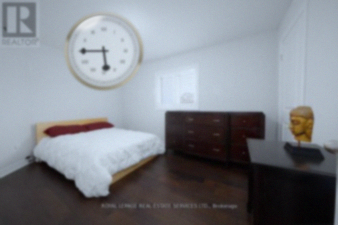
5:45
